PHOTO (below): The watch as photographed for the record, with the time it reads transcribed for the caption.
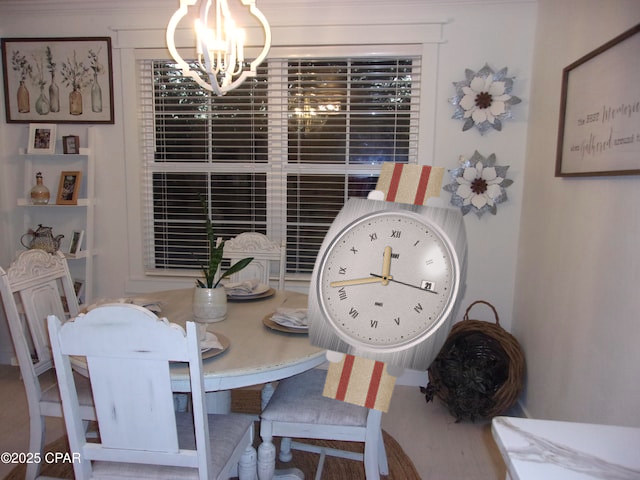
11:42:16
